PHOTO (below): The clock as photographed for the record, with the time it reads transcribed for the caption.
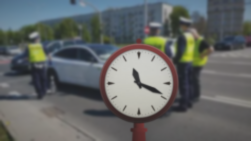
11:19
